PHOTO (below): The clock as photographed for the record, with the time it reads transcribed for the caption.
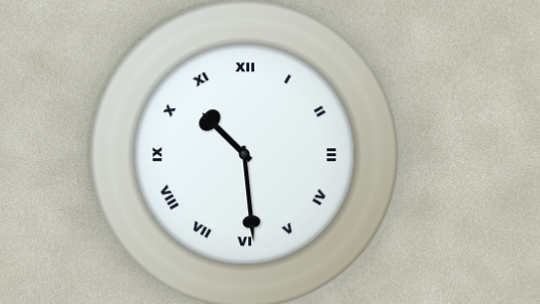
10:29
